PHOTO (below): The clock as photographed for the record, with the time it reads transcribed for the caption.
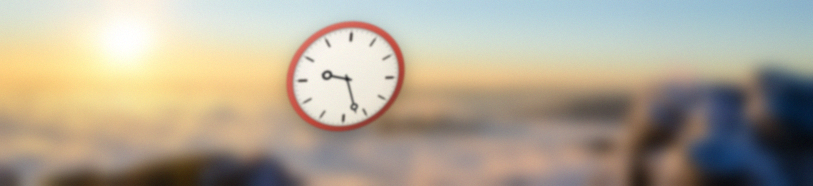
9:27
